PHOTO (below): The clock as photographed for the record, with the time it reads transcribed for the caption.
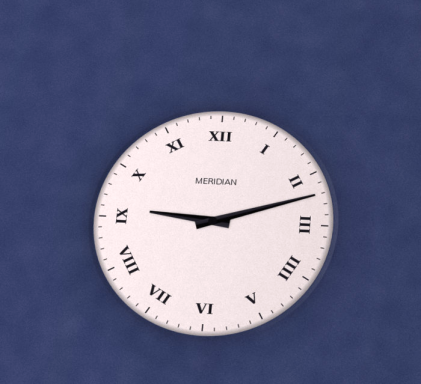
9:12
